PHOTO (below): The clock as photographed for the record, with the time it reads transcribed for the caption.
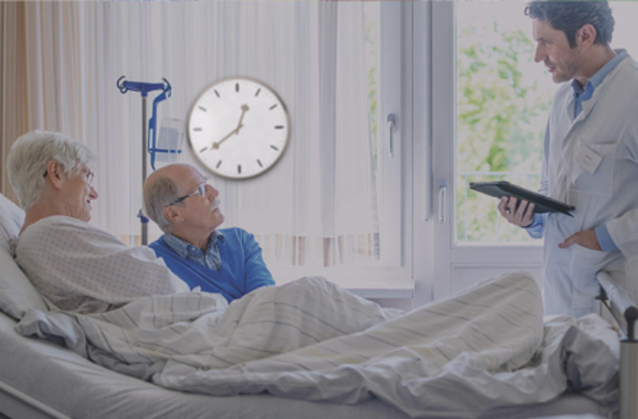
12:39
